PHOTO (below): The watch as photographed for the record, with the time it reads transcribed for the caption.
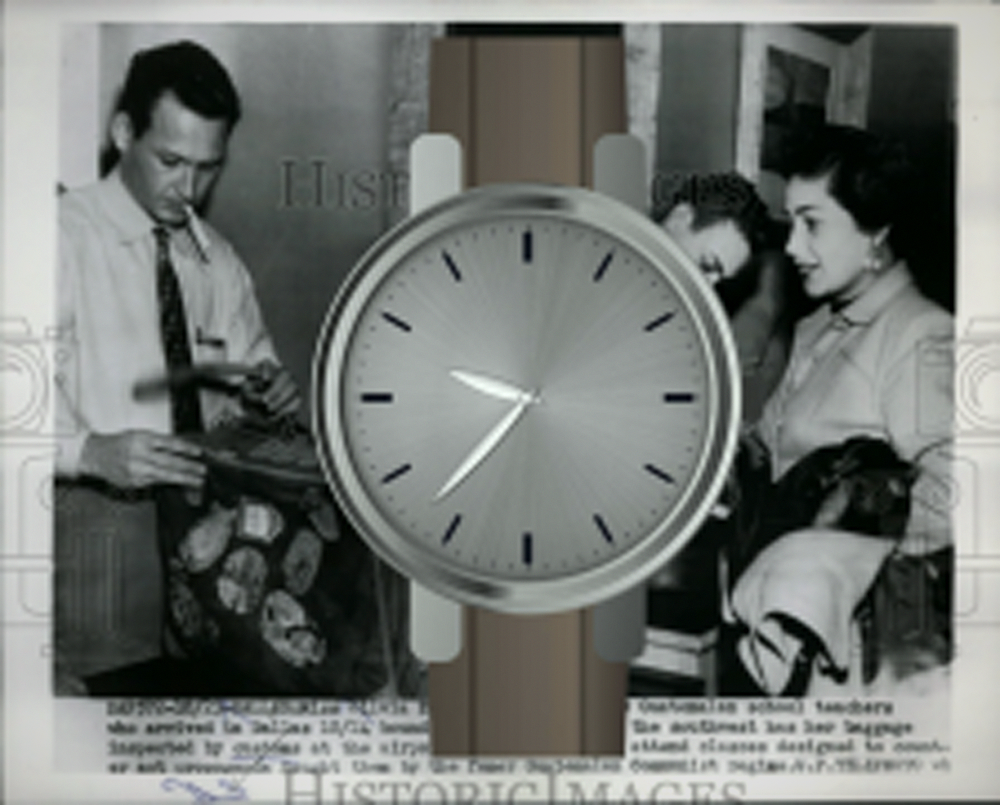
9:37
